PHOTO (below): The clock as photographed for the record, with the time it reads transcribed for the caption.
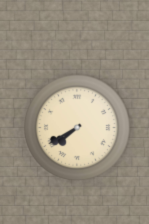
7:40
